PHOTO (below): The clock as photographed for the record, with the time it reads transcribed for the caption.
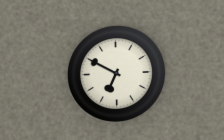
6:50
